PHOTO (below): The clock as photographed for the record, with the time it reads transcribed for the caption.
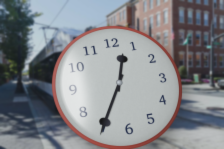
12:35
